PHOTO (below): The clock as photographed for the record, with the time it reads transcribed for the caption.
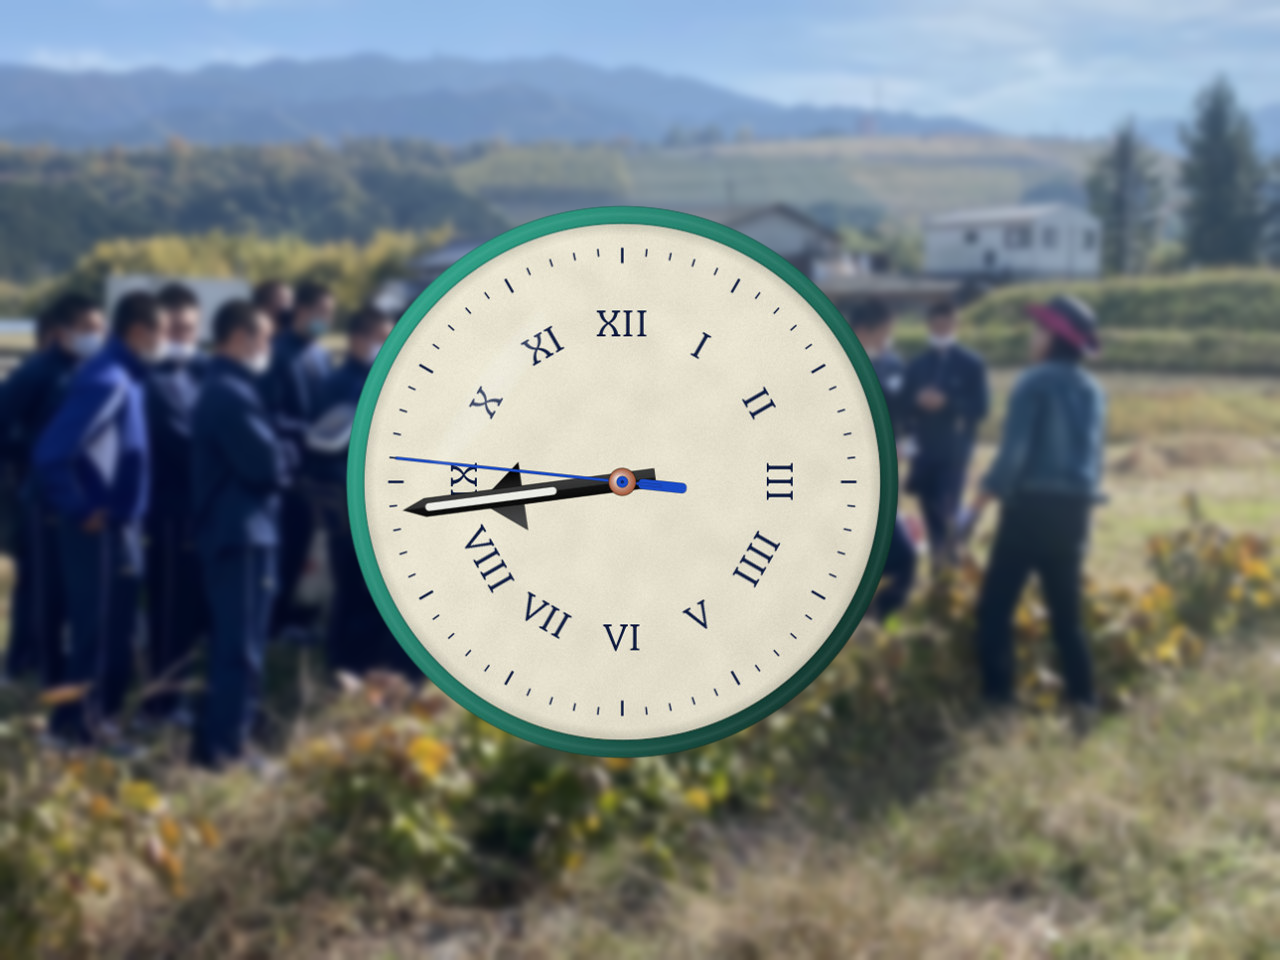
8:43:46
